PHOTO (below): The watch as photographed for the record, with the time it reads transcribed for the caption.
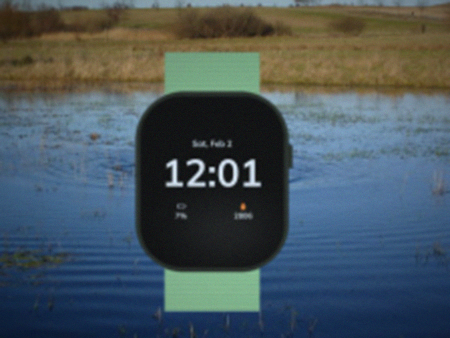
12:01
